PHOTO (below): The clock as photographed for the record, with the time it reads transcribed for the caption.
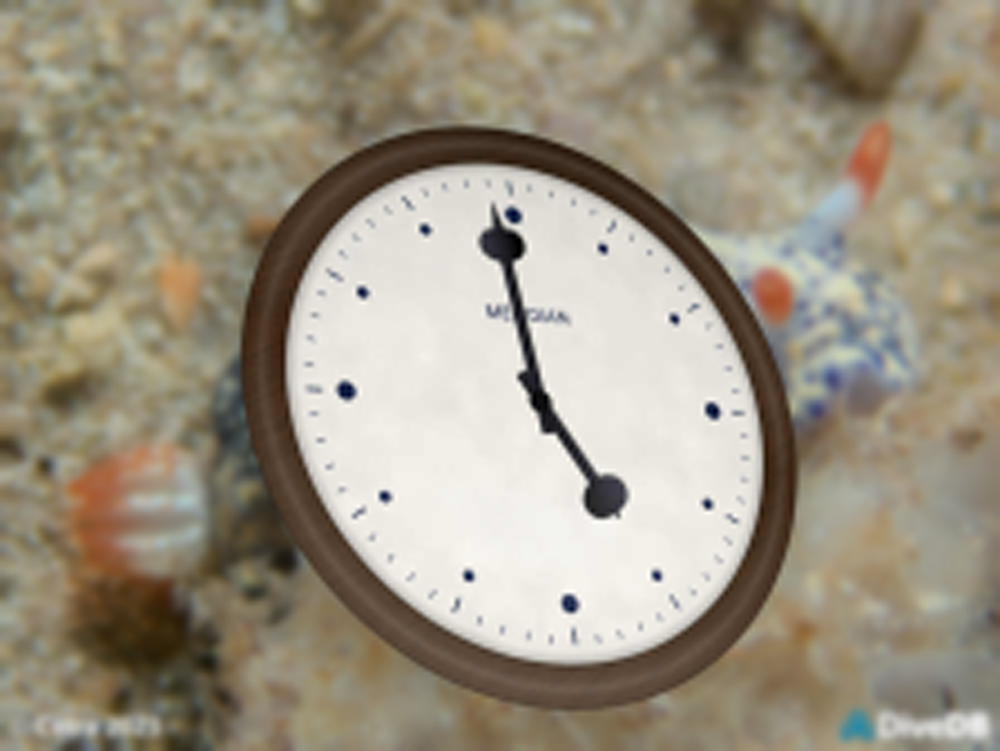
4:59
